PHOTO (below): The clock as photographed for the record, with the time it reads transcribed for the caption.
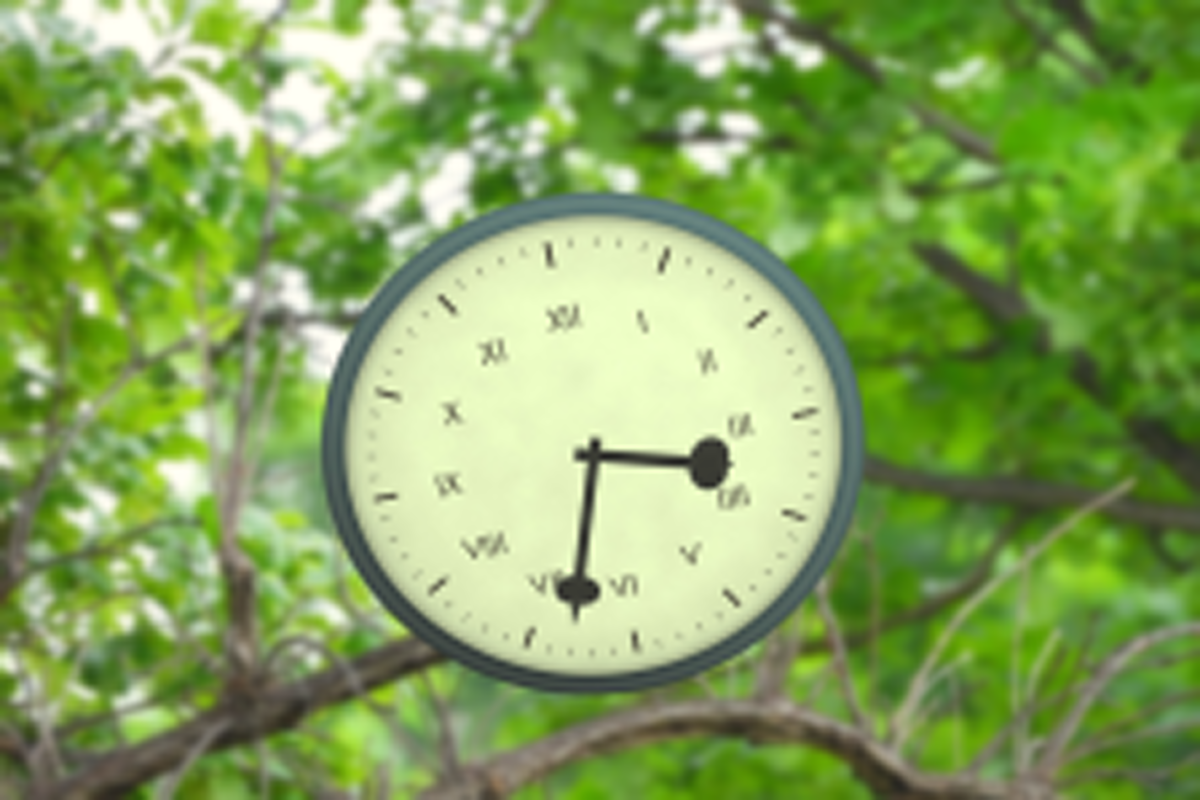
3:33
